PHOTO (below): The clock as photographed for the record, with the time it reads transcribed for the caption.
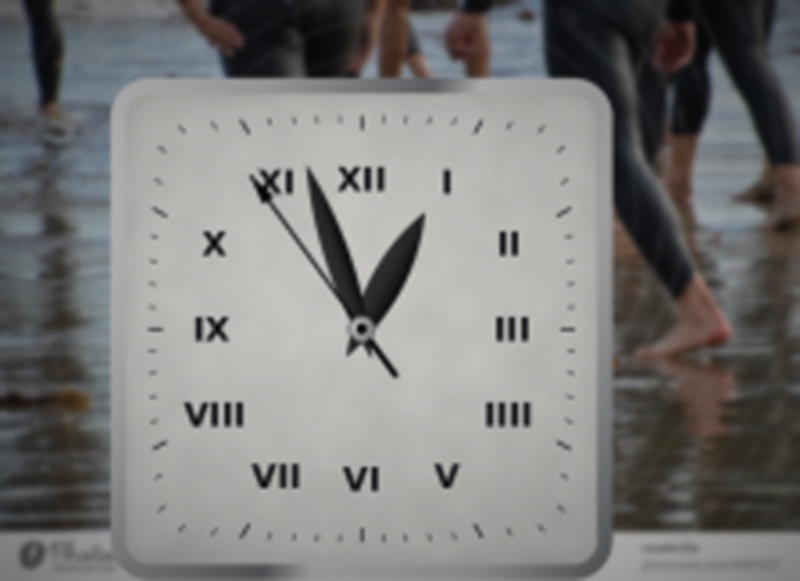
12:56:54
